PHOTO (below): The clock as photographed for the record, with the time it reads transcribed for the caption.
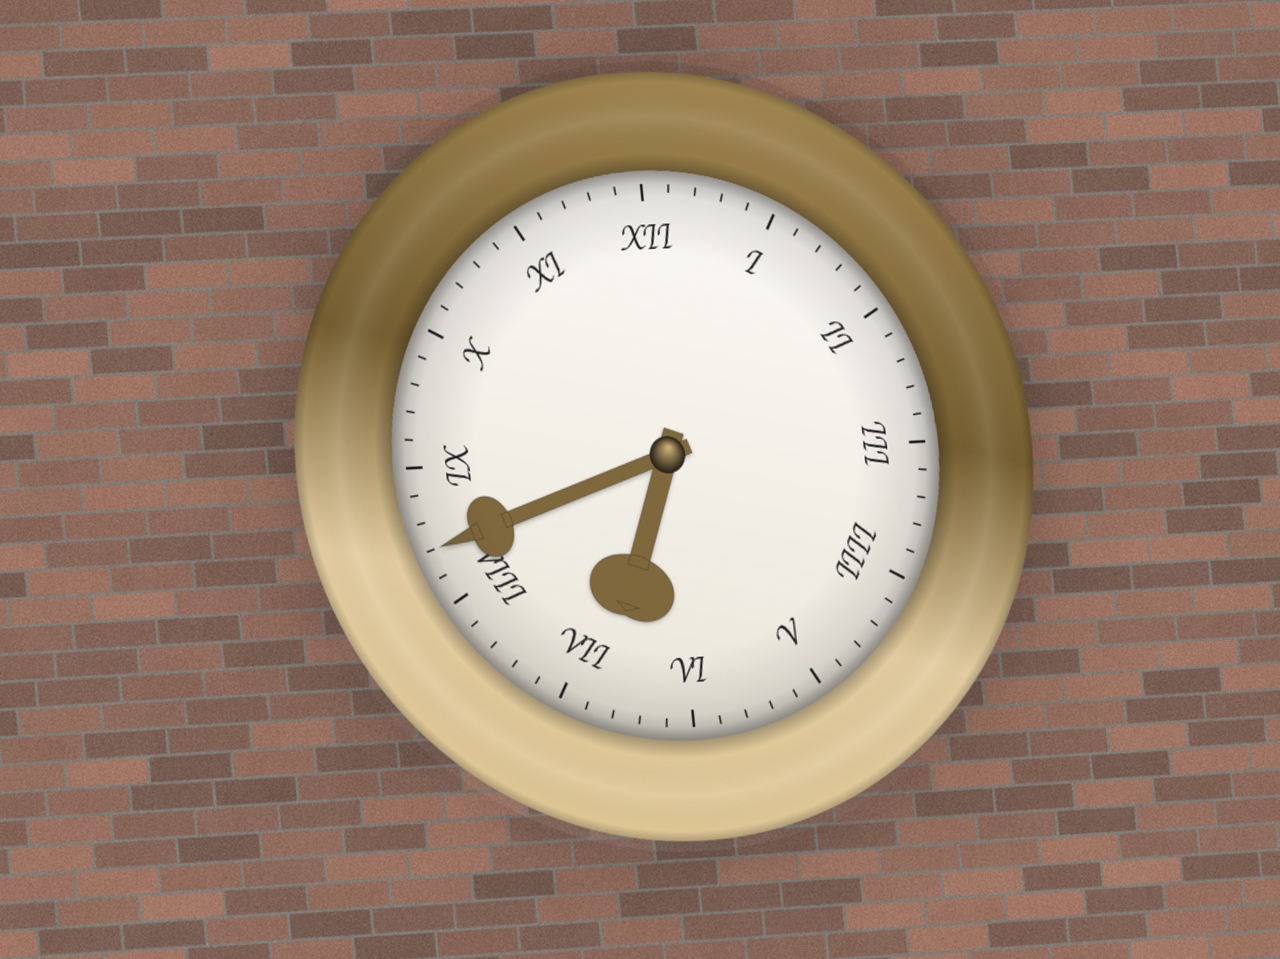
6:42
